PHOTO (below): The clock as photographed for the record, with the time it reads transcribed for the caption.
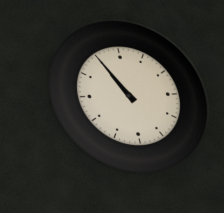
10:55
